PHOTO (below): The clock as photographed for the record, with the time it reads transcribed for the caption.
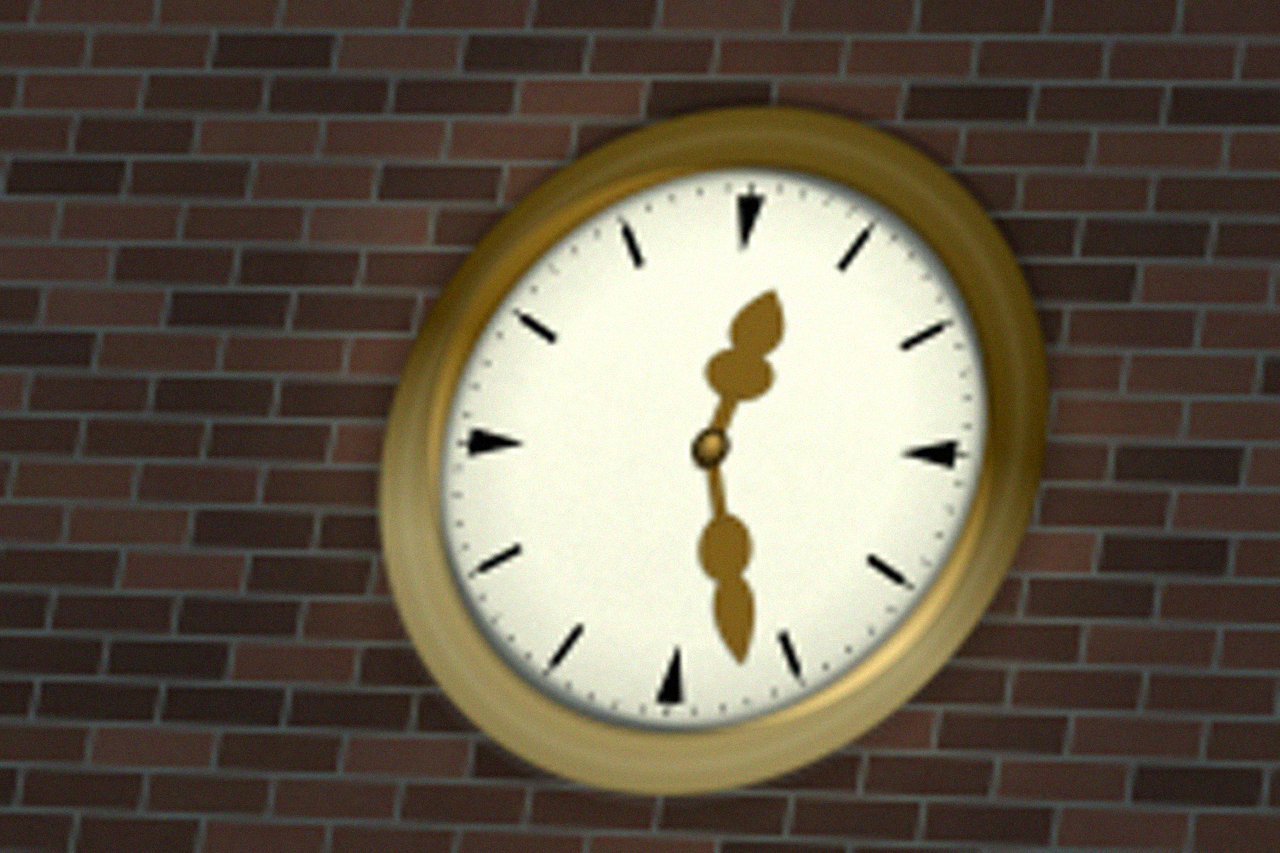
12:27
